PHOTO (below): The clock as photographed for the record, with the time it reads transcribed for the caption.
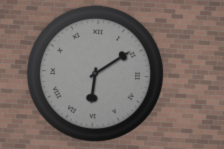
6:09
